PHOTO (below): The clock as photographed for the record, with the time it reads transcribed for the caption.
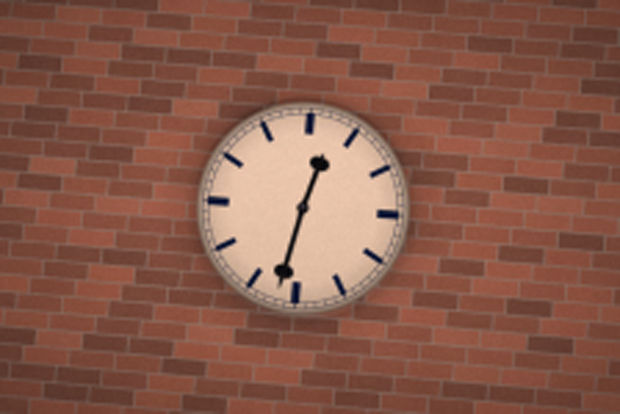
12:32
